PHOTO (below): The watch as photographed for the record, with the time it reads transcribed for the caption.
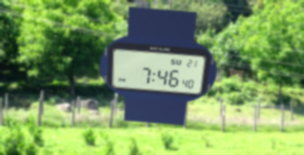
7:46
